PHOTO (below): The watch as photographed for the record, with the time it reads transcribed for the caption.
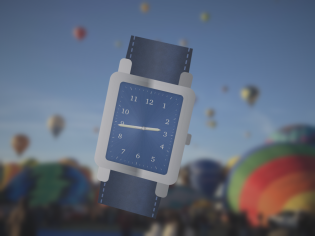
2:44
